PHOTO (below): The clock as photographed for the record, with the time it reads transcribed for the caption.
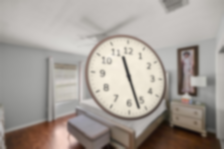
11:27
